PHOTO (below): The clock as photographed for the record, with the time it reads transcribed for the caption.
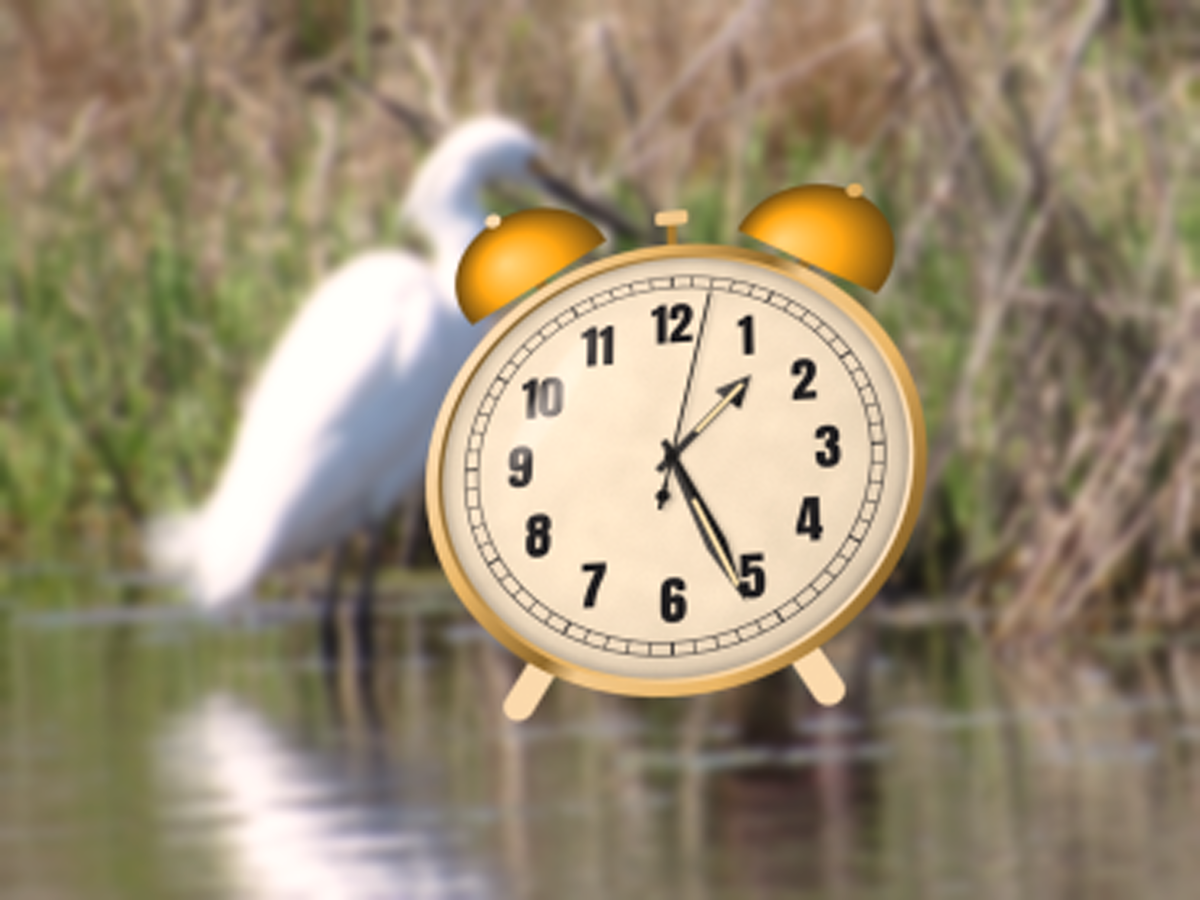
1:26:02
